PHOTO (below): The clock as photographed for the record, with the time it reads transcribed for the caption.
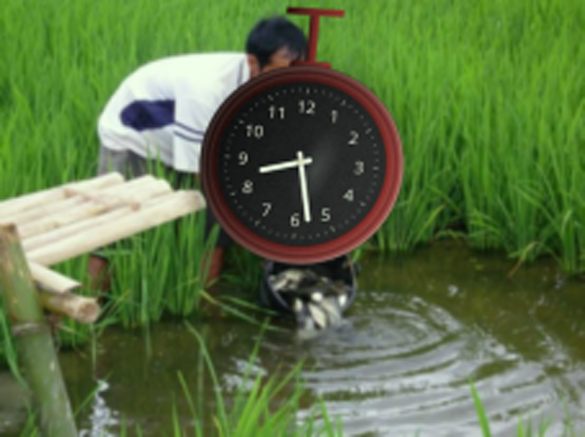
8:28
